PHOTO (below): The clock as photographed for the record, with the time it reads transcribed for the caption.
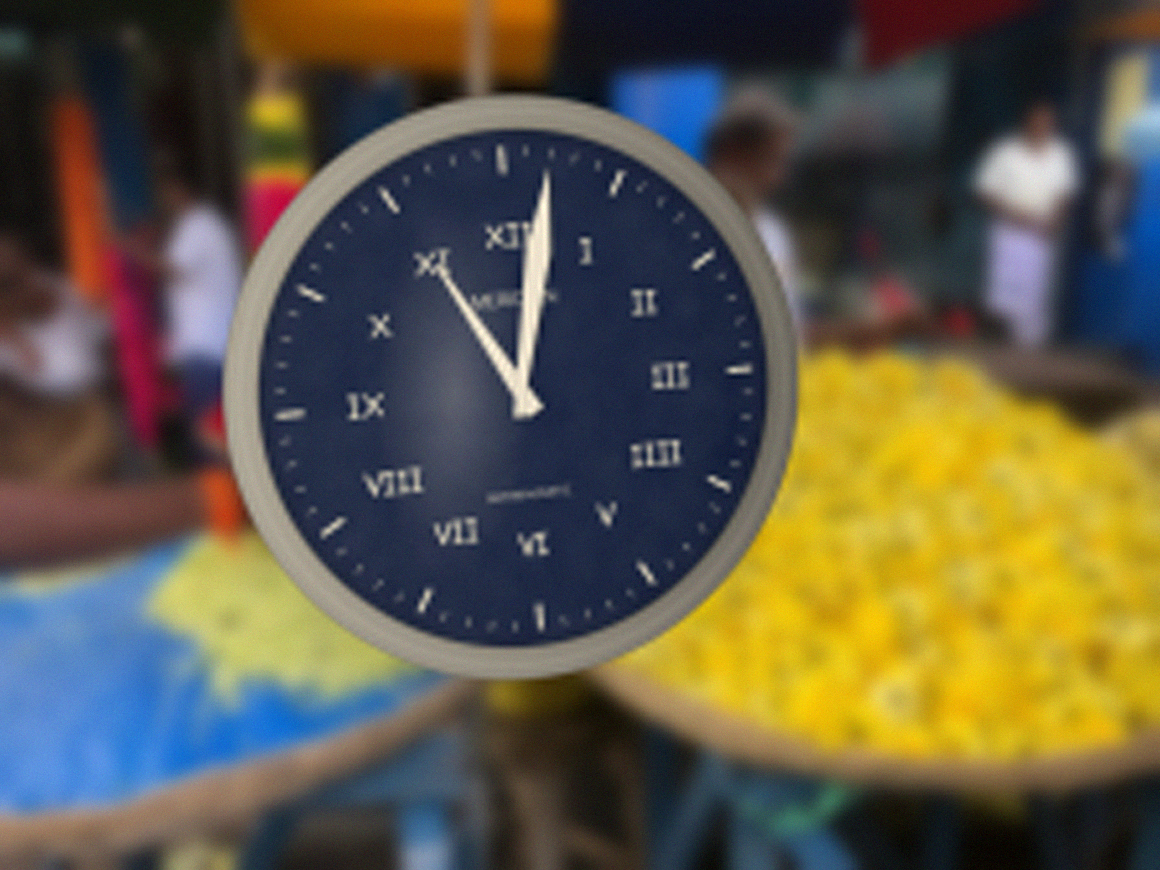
11:02
